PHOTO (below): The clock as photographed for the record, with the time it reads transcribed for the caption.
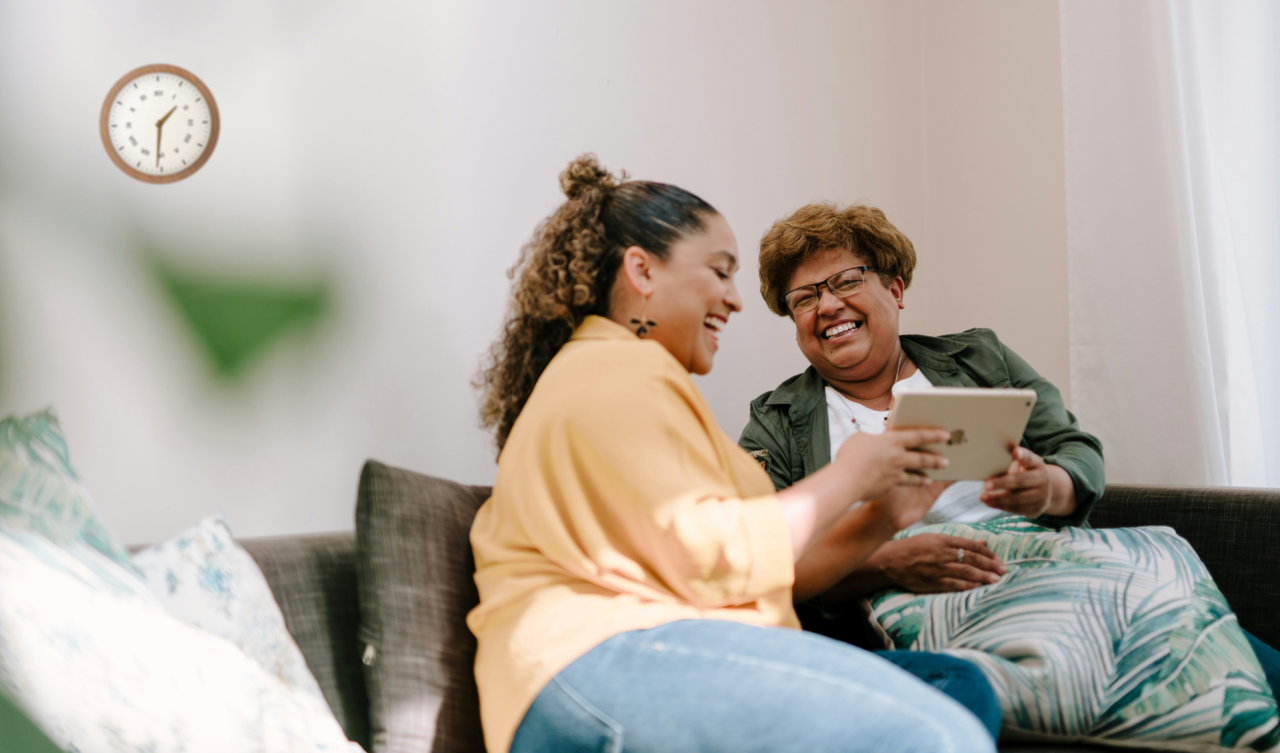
1:31
